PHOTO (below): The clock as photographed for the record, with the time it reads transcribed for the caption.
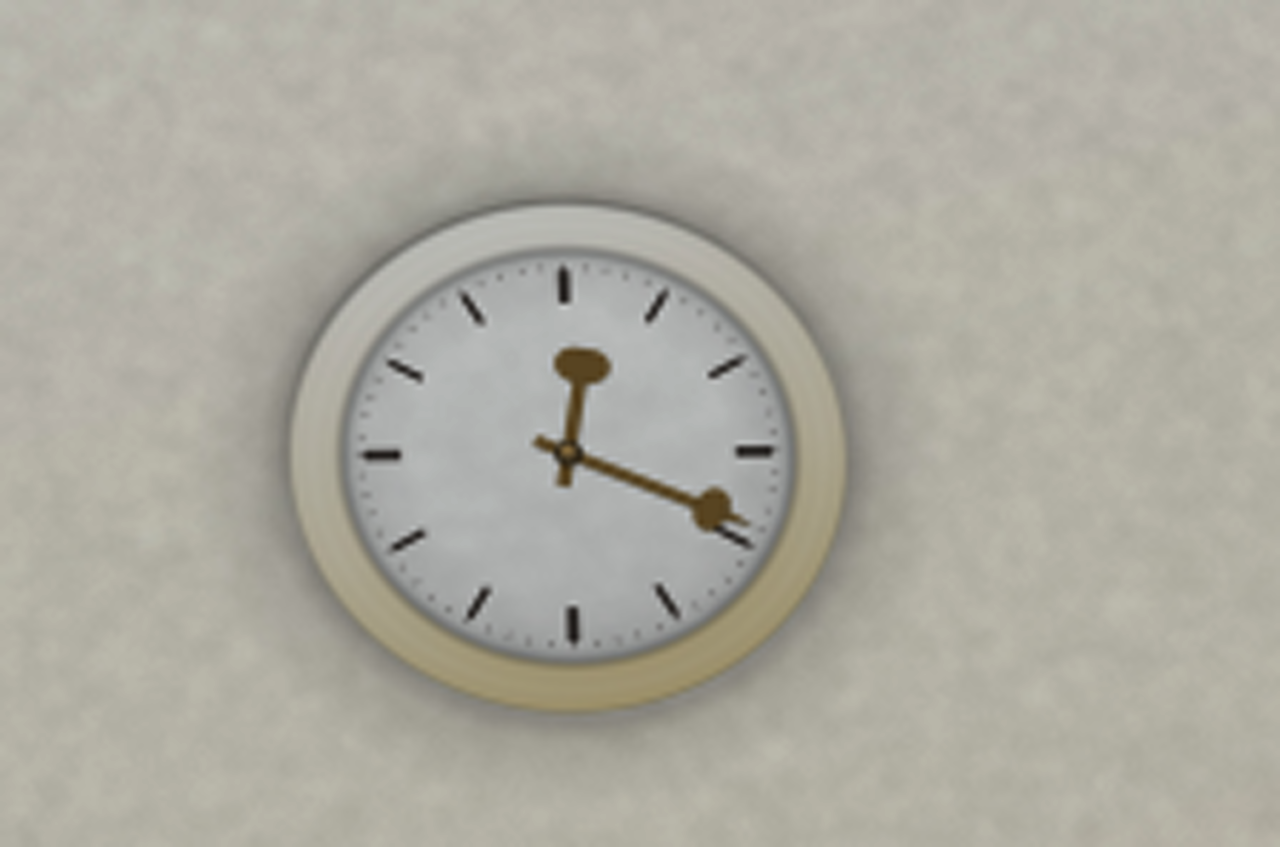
12:19
